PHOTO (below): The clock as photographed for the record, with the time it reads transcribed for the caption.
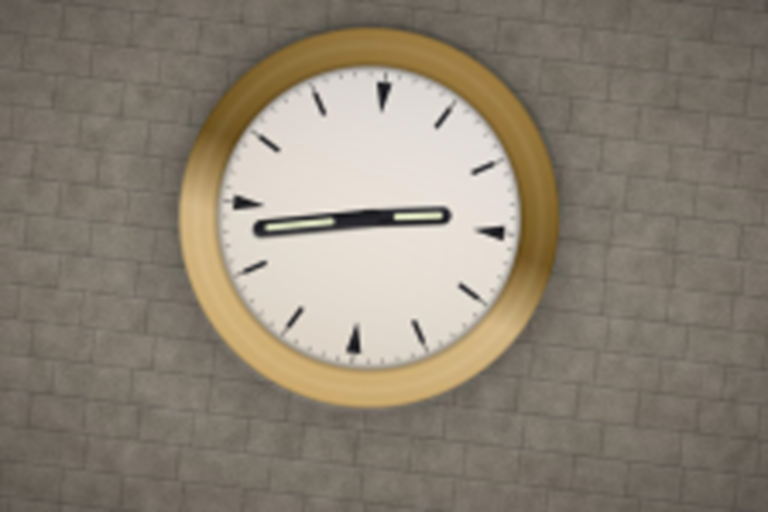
2:43
